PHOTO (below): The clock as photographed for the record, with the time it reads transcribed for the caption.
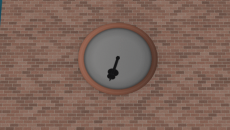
6:33
